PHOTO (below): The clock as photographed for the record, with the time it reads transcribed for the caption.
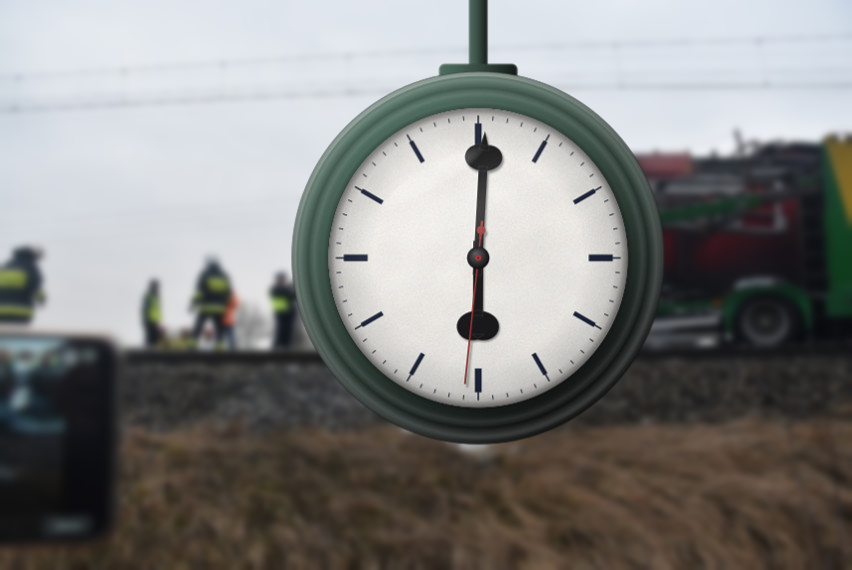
6:00:31
